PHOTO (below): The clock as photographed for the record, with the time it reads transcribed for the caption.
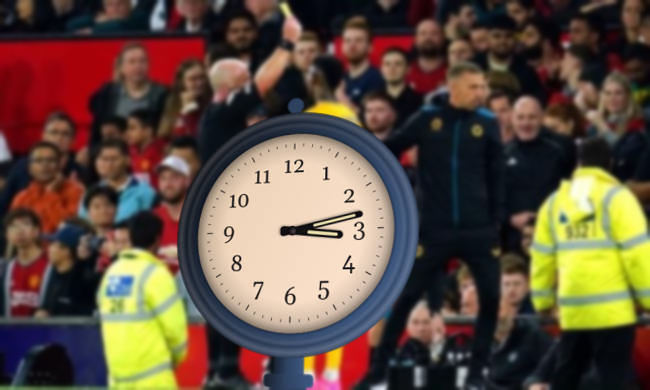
3:13
